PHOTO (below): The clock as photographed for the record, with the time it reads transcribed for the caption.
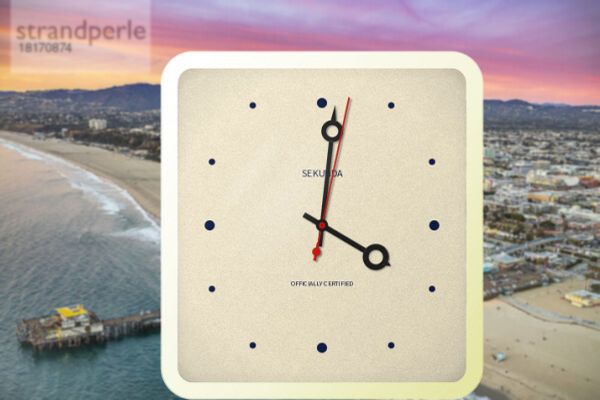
4:01:02
